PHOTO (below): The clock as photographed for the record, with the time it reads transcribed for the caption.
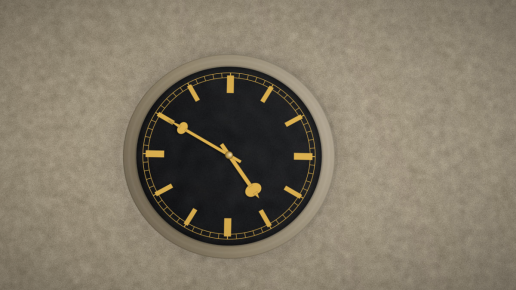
4:50
